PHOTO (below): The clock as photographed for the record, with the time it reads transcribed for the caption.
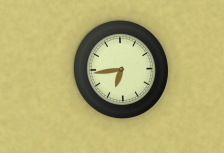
6:44
